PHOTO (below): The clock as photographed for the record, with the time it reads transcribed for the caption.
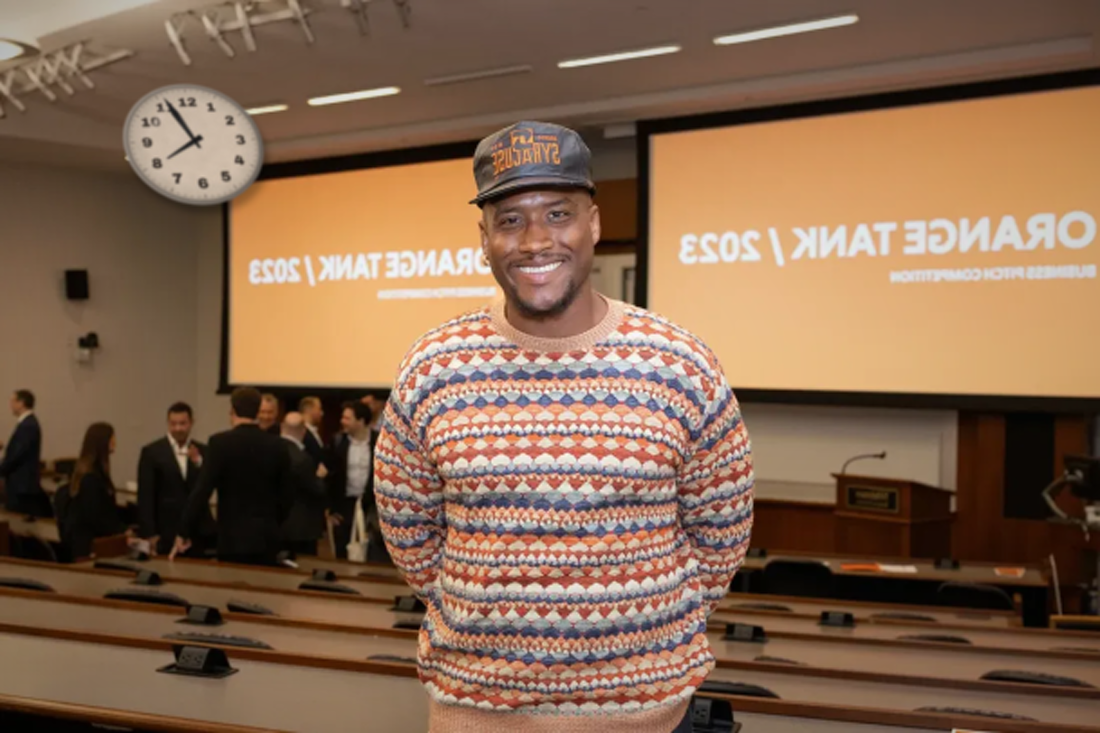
7:56
